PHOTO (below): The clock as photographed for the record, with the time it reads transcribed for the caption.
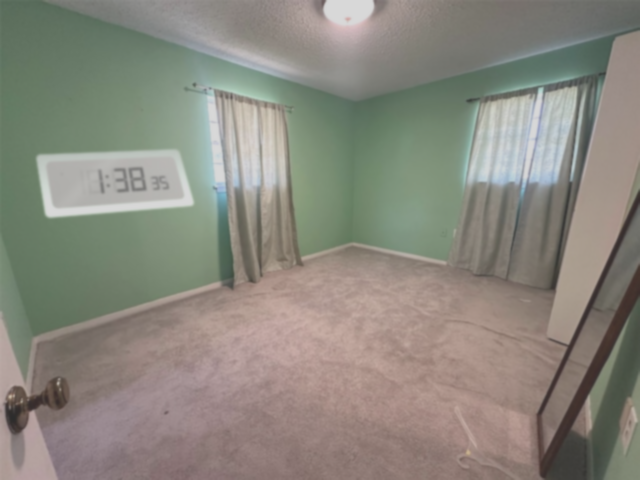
1:38:35
